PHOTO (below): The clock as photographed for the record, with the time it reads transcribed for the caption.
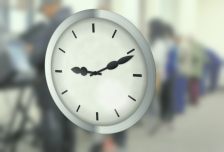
9:11
